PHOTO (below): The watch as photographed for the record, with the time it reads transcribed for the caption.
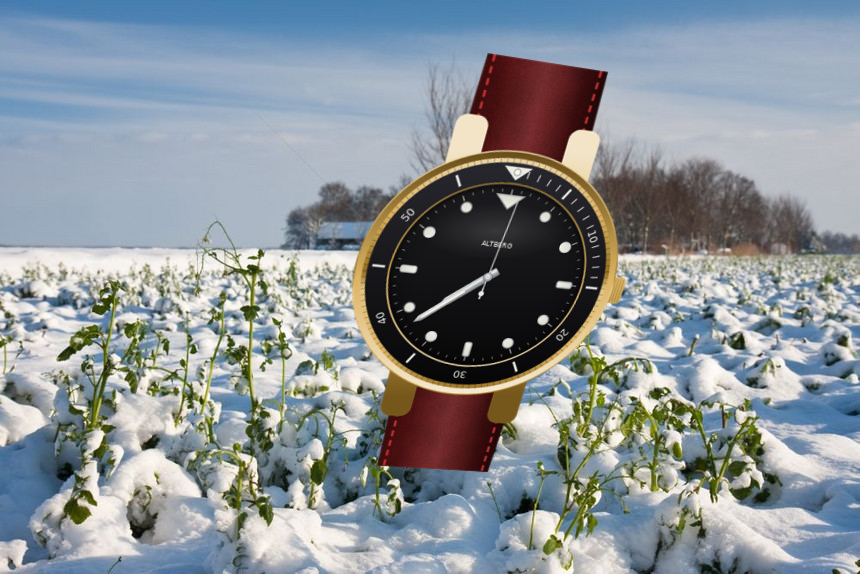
7:38:01
